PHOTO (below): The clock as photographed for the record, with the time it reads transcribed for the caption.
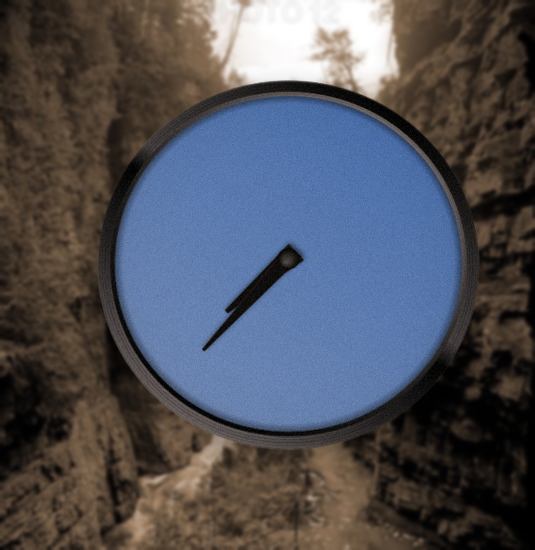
7:37
